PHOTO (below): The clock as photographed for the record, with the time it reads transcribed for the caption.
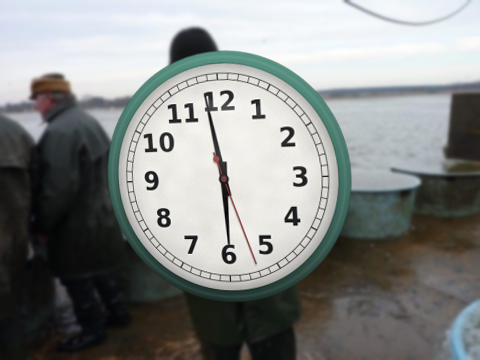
5:58:27
